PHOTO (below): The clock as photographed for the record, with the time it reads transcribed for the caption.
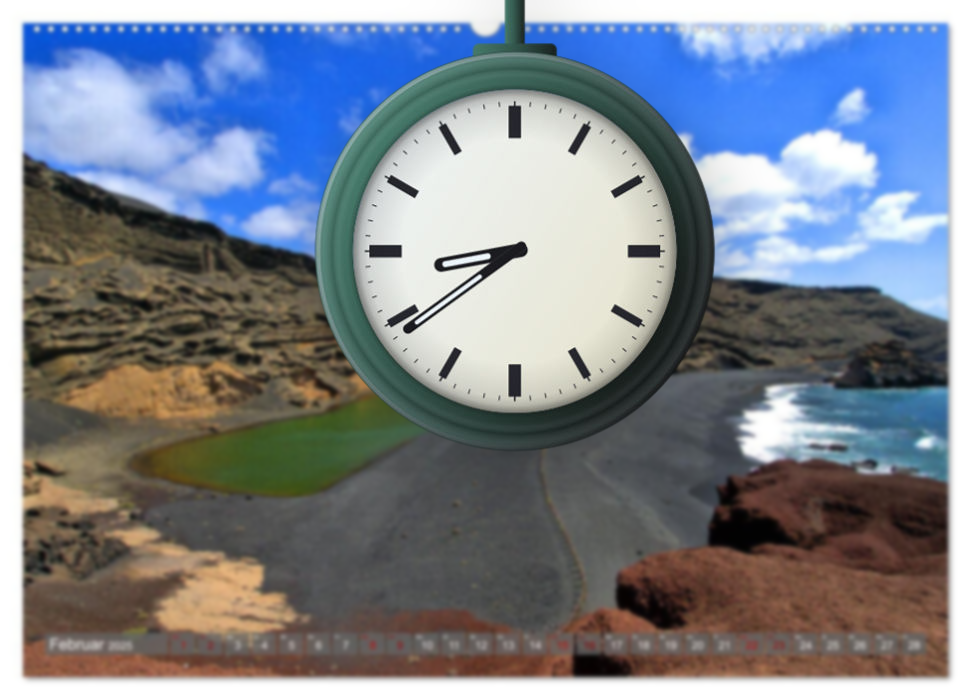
8:39
